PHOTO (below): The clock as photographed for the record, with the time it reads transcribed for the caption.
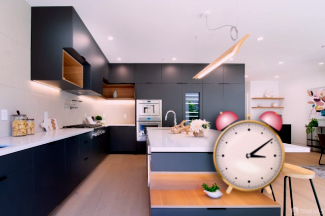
3:09
